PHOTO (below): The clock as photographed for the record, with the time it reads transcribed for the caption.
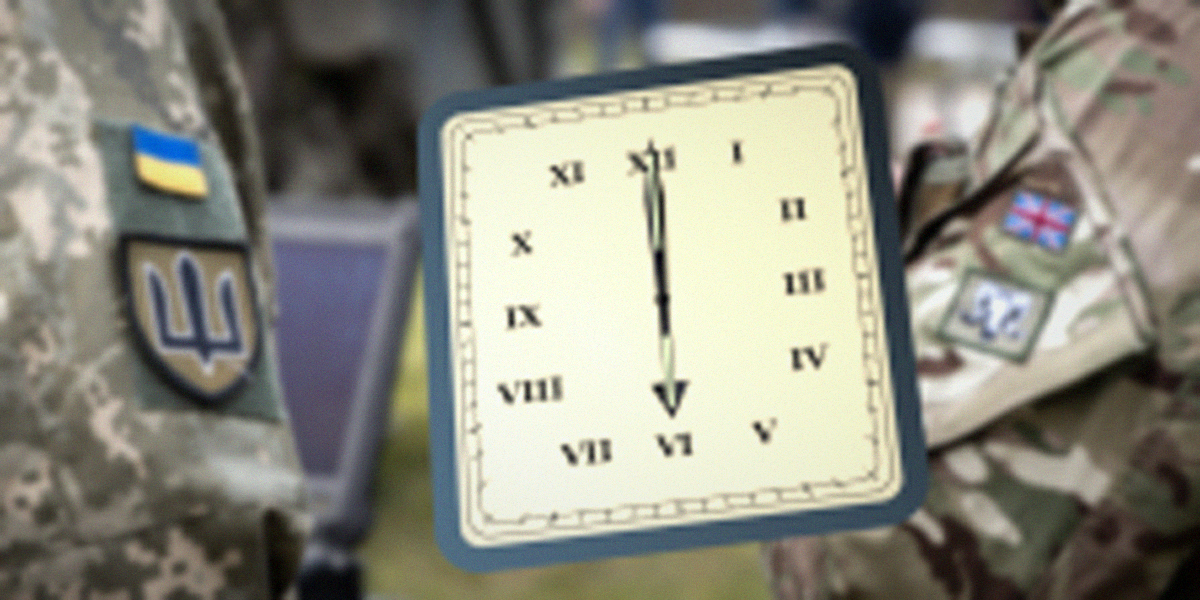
6:00
